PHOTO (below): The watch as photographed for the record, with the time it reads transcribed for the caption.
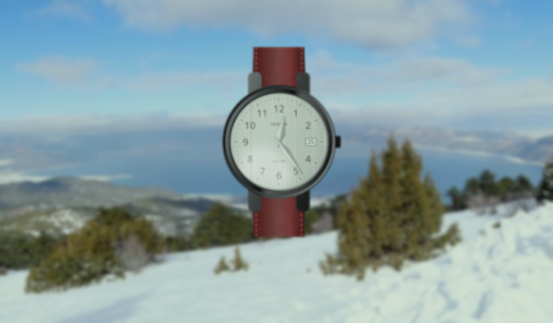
12:24
